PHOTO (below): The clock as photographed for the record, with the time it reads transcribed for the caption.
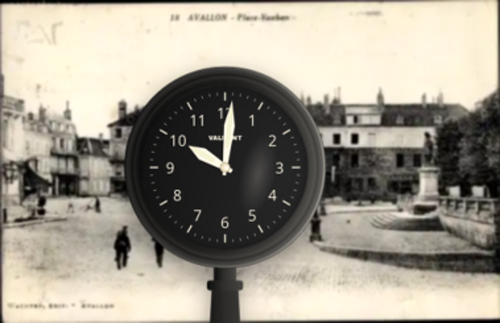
10:01
